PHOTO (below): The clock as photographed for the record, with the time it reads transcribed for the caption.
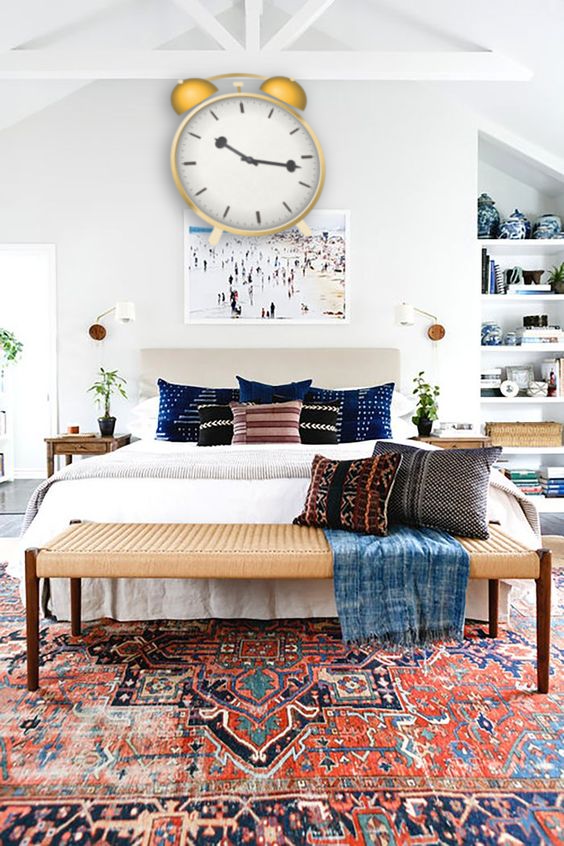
10:17
